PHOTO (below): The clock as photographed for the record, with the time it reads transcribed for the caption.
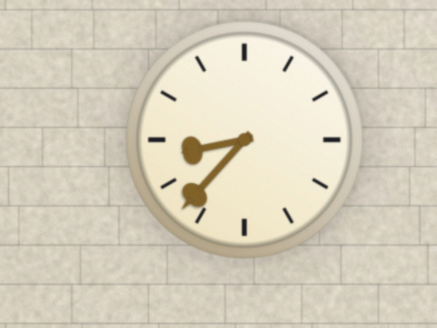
8:37
